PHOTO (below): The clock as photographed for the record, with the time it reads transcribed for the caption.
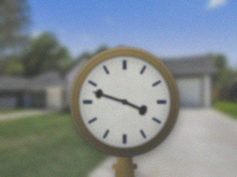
3:48
